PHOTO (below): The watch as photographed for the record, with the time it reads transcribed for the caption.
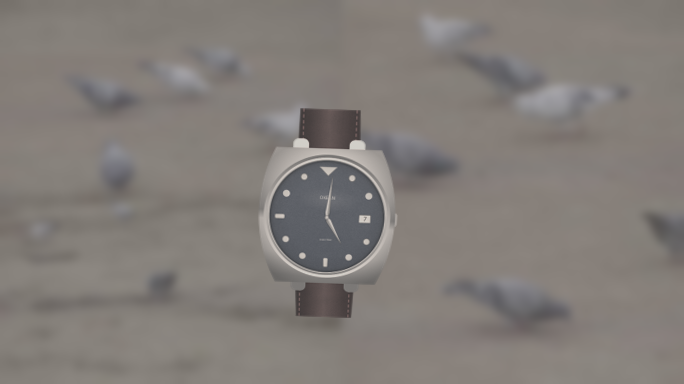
5:01
